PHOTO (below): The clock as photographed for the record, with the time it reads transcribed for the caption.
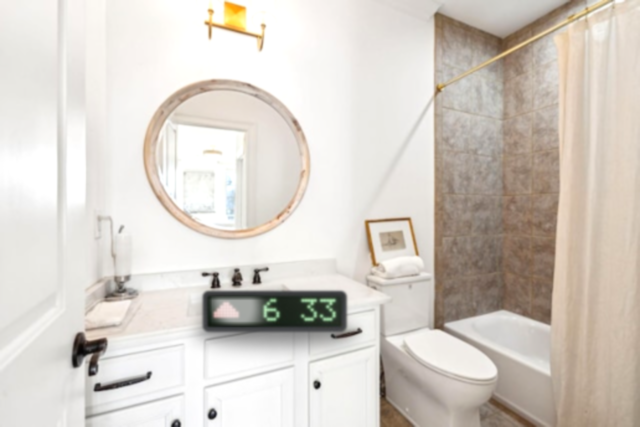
6:33
